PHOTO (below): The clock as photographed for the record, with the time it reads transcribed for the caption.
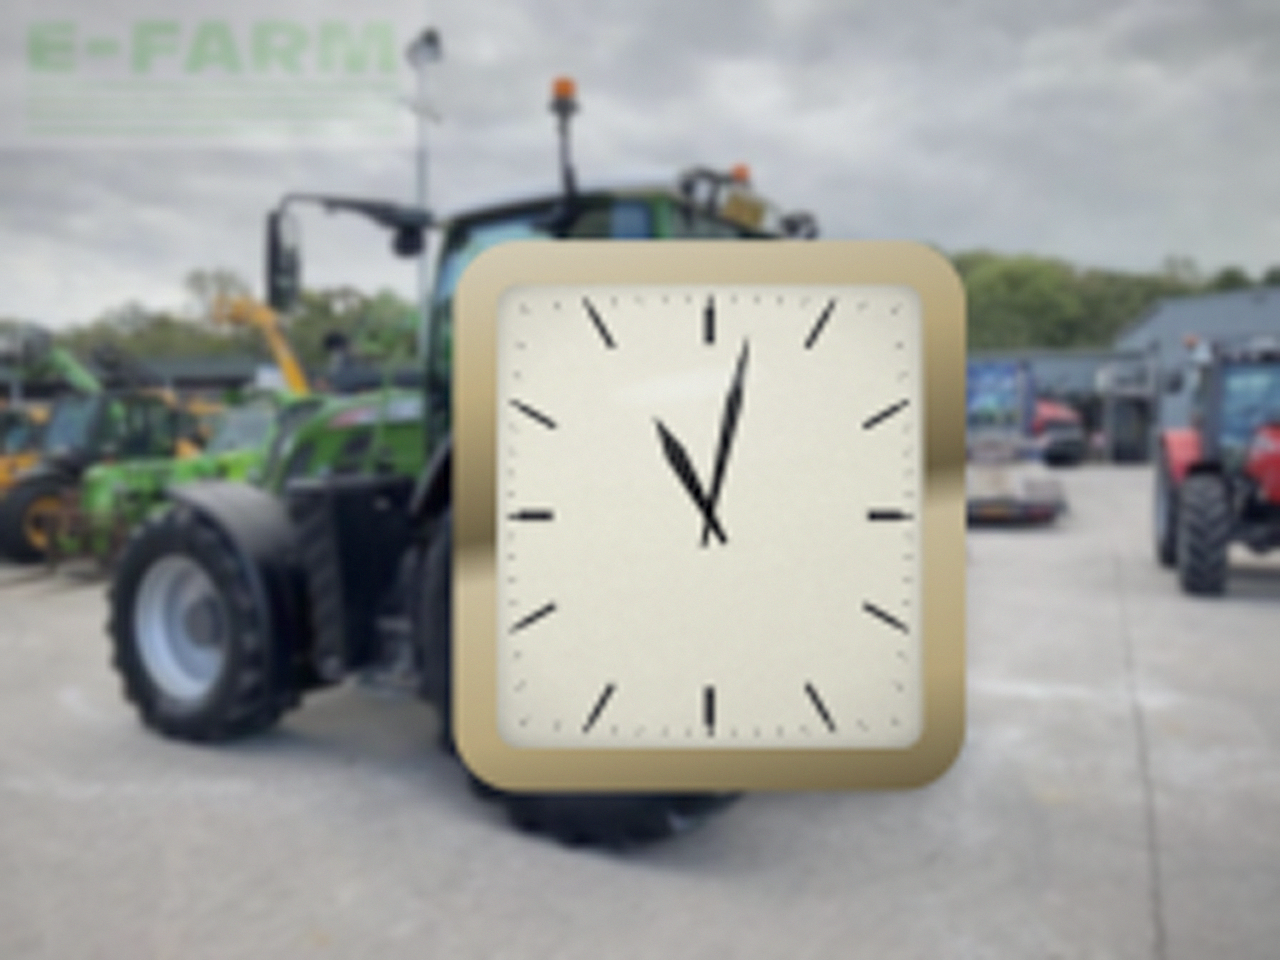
11:02
